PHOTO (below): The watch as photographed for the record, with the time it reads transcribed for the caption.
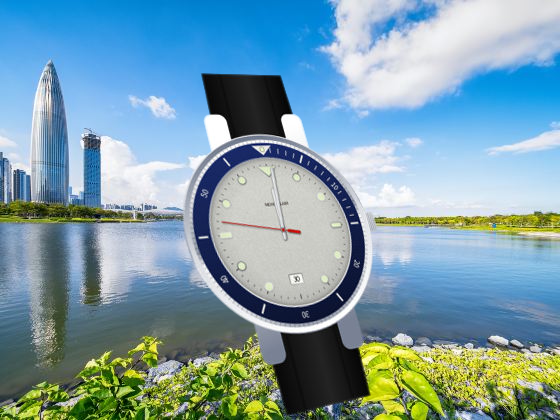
12:00:47
